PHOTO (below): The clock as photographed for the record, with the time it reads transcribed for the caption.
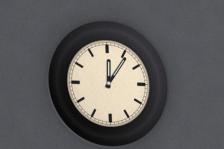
12:06
